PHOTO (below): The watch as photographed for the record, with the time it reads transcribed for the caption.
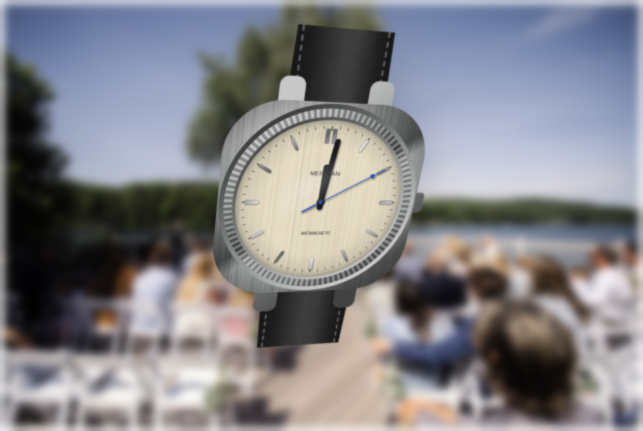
12:01:10
